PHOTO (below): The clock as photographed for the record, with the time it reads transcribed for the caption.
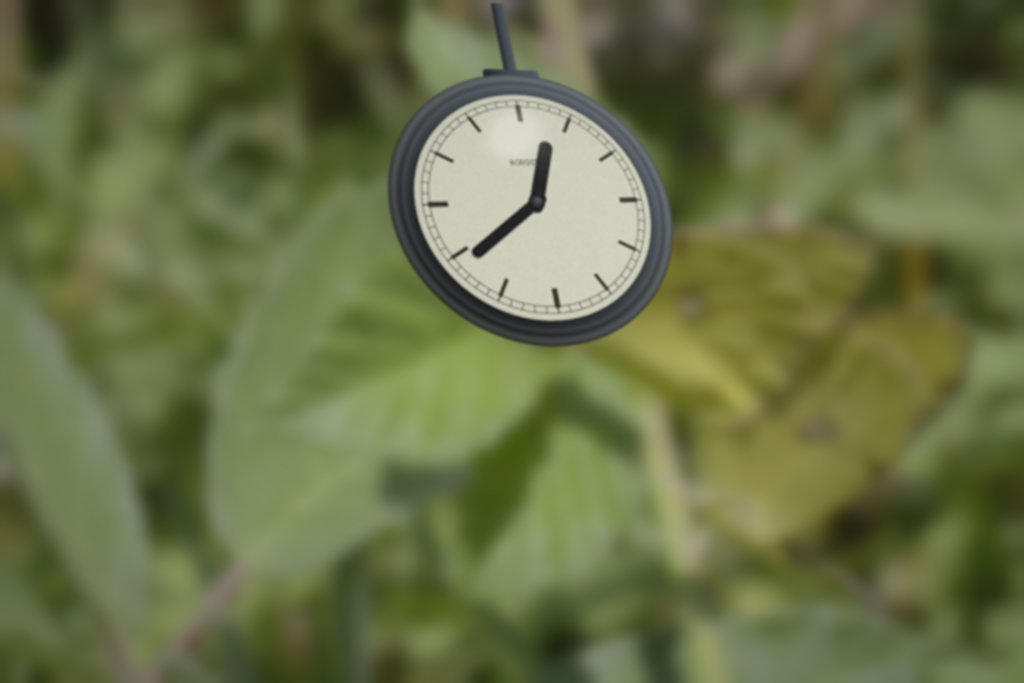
12:39
